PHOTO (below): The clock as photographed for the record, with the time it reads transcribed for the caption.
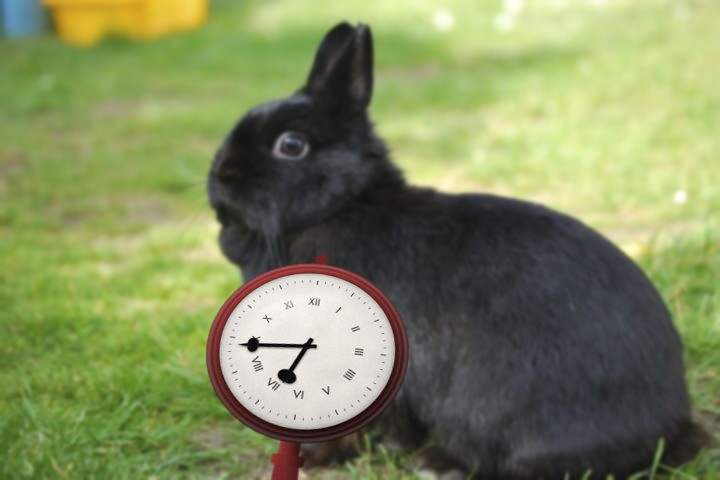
6:44
